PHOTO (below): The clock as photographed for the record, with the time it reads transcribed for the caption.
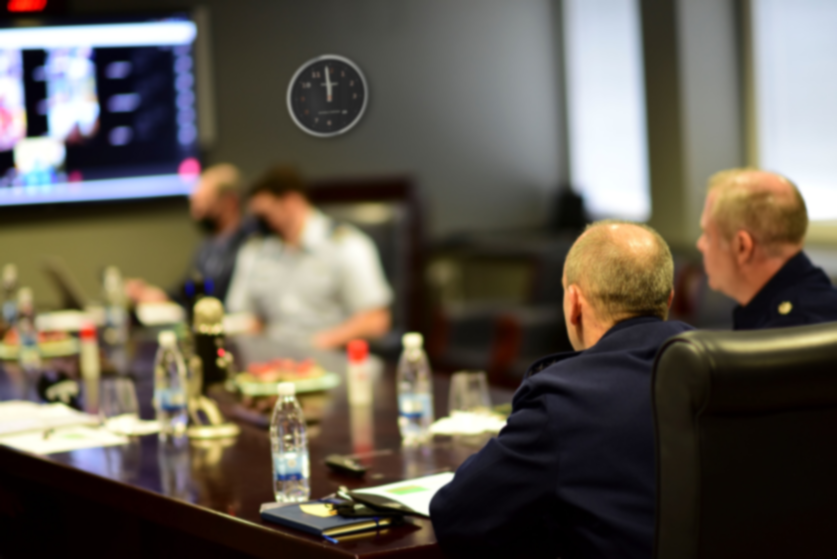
11:59
